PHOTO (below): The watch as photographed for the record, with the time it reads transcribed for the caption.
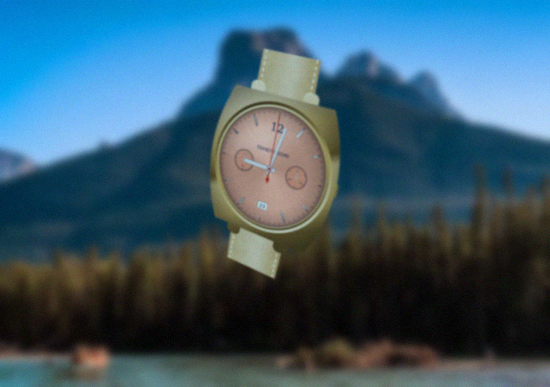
9:02
